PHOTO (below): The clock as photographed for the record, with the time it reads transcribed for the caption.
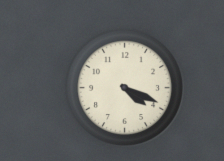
4:19
